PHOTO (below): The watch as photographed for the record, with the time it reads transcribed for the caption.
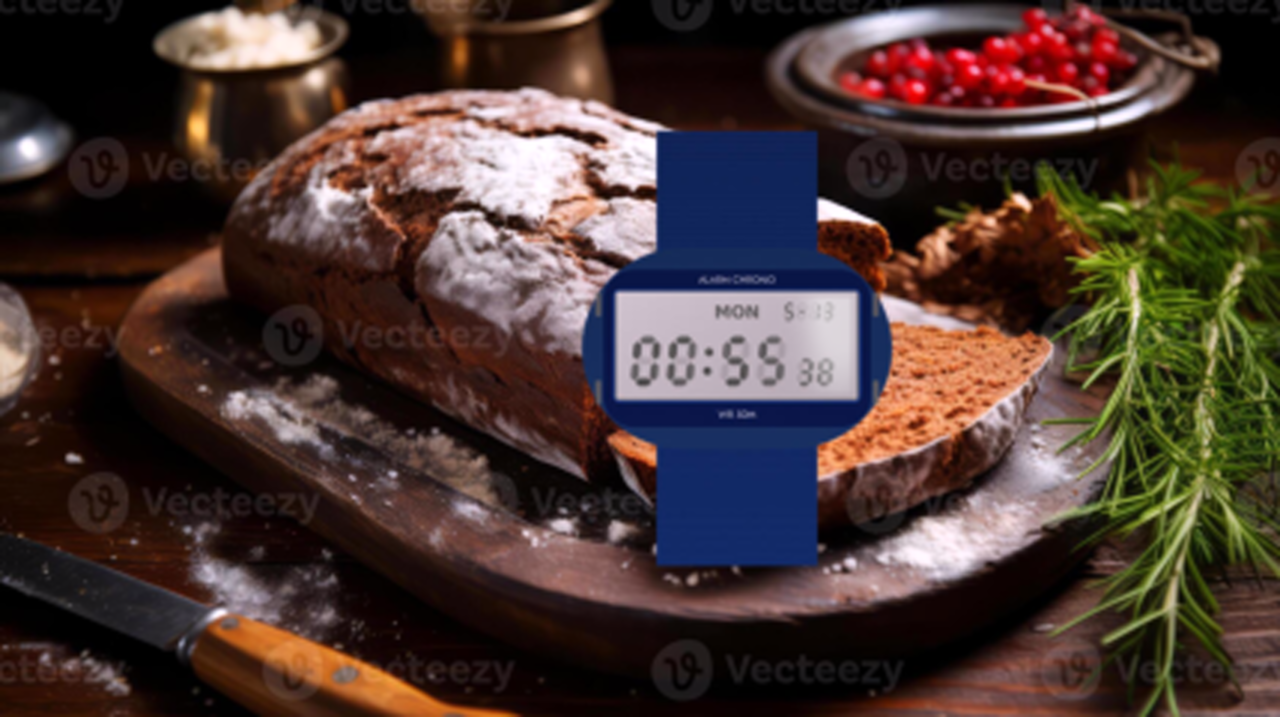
0:55:38
